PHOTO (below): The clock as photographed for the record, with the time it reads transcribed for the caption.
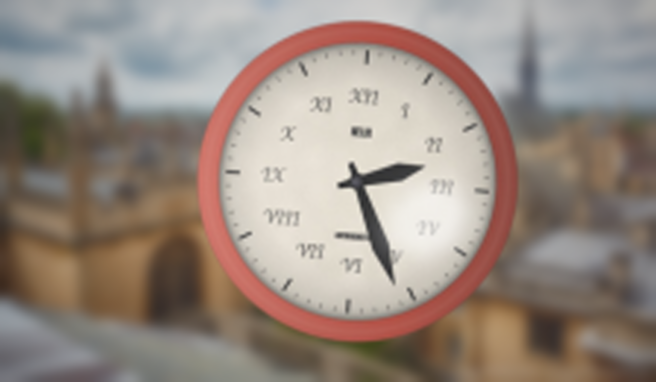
2:26
